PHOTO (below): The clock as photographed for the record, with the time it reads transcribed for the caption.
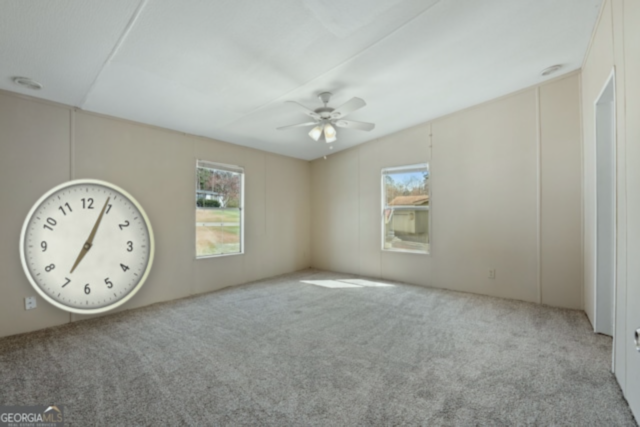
7:04
